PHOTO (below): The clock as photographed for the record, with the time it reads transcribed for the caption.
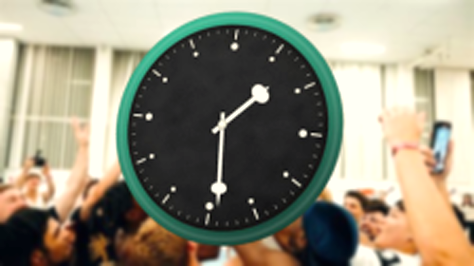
1:29
